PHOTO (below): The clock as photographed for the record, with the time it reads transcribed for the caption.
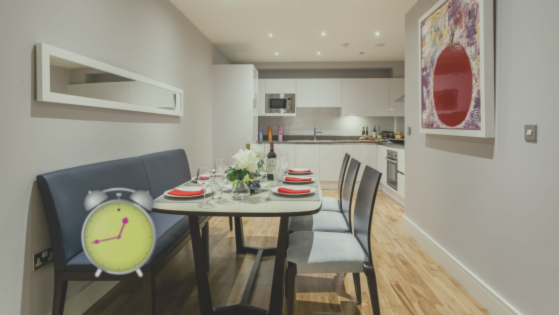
12:43
